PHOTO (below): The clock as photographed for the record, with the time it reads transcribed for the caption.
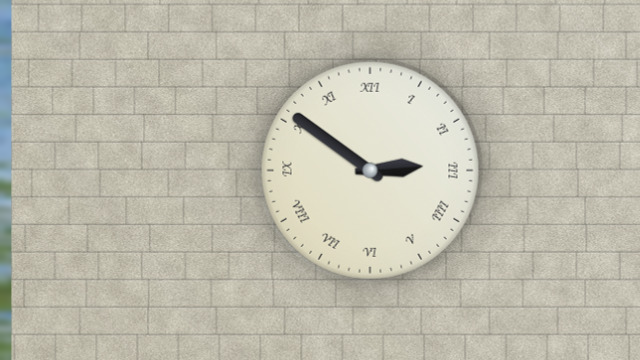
2:51
